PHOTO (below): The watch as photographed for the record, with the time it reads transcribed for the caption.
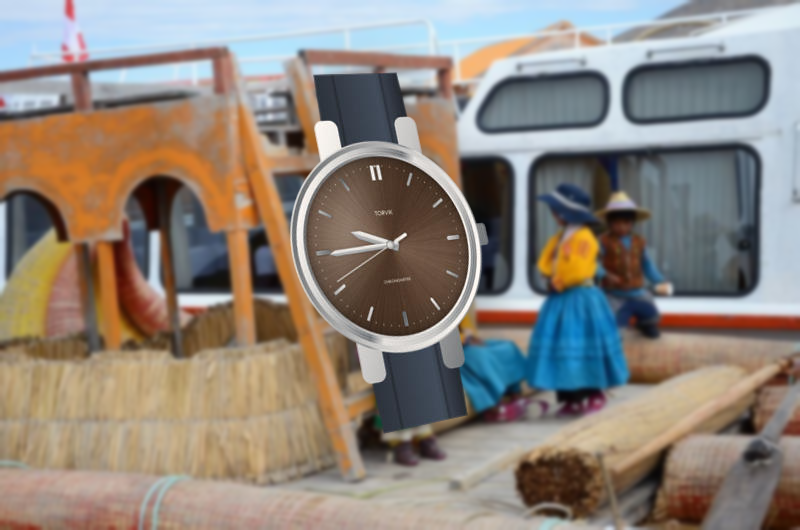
9:44:41
